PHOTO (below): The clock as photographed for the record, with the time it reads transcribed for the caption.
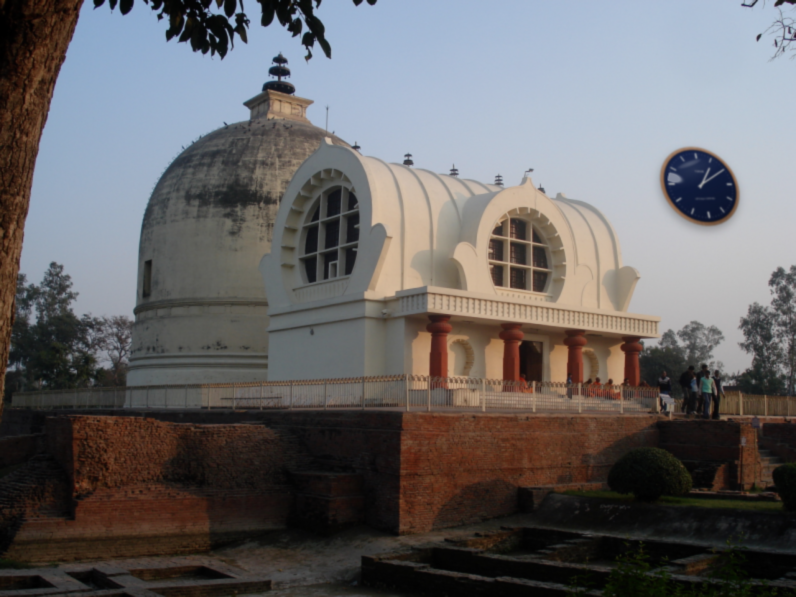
1:10
